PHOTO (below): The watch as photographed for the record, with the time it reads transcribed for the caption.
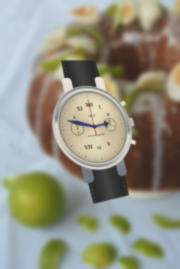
2:48
